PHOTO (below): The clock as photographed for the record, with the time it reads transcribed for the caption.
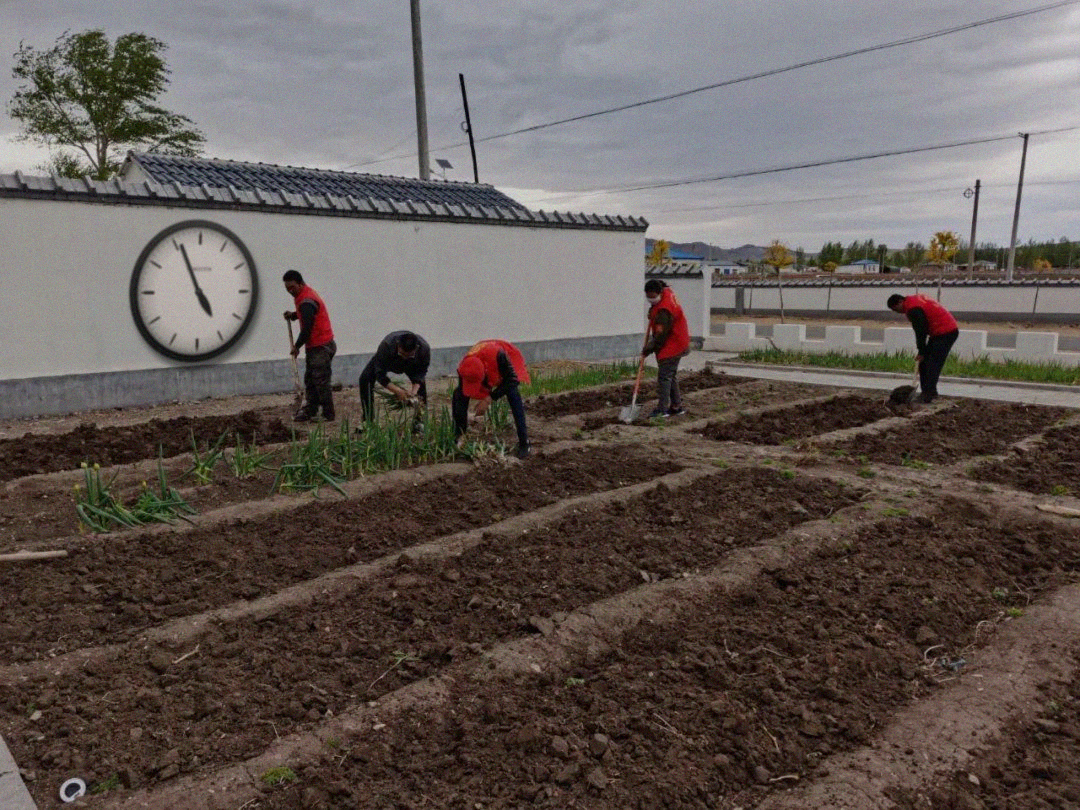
4:56
